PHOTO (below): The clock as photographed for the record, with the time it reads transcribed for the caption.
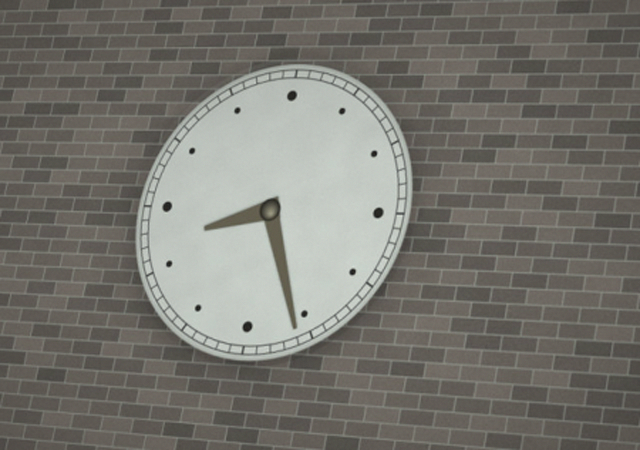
8:26
